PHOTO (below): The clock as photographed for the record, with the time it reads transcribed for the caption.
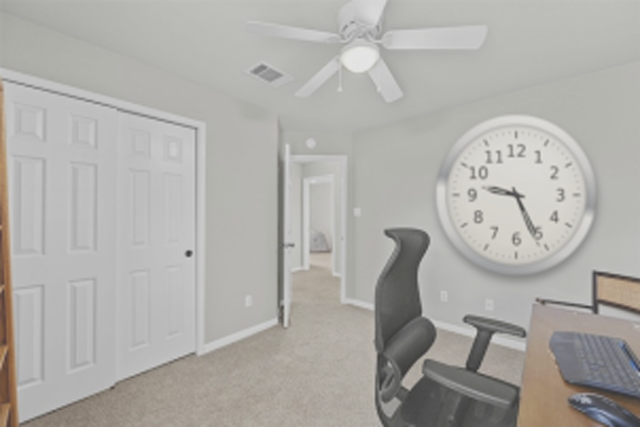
9:26
